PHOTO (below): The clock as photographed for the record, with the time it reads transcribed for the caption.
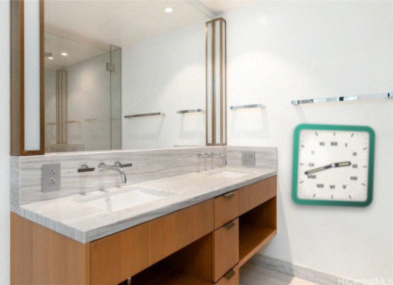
2:42
